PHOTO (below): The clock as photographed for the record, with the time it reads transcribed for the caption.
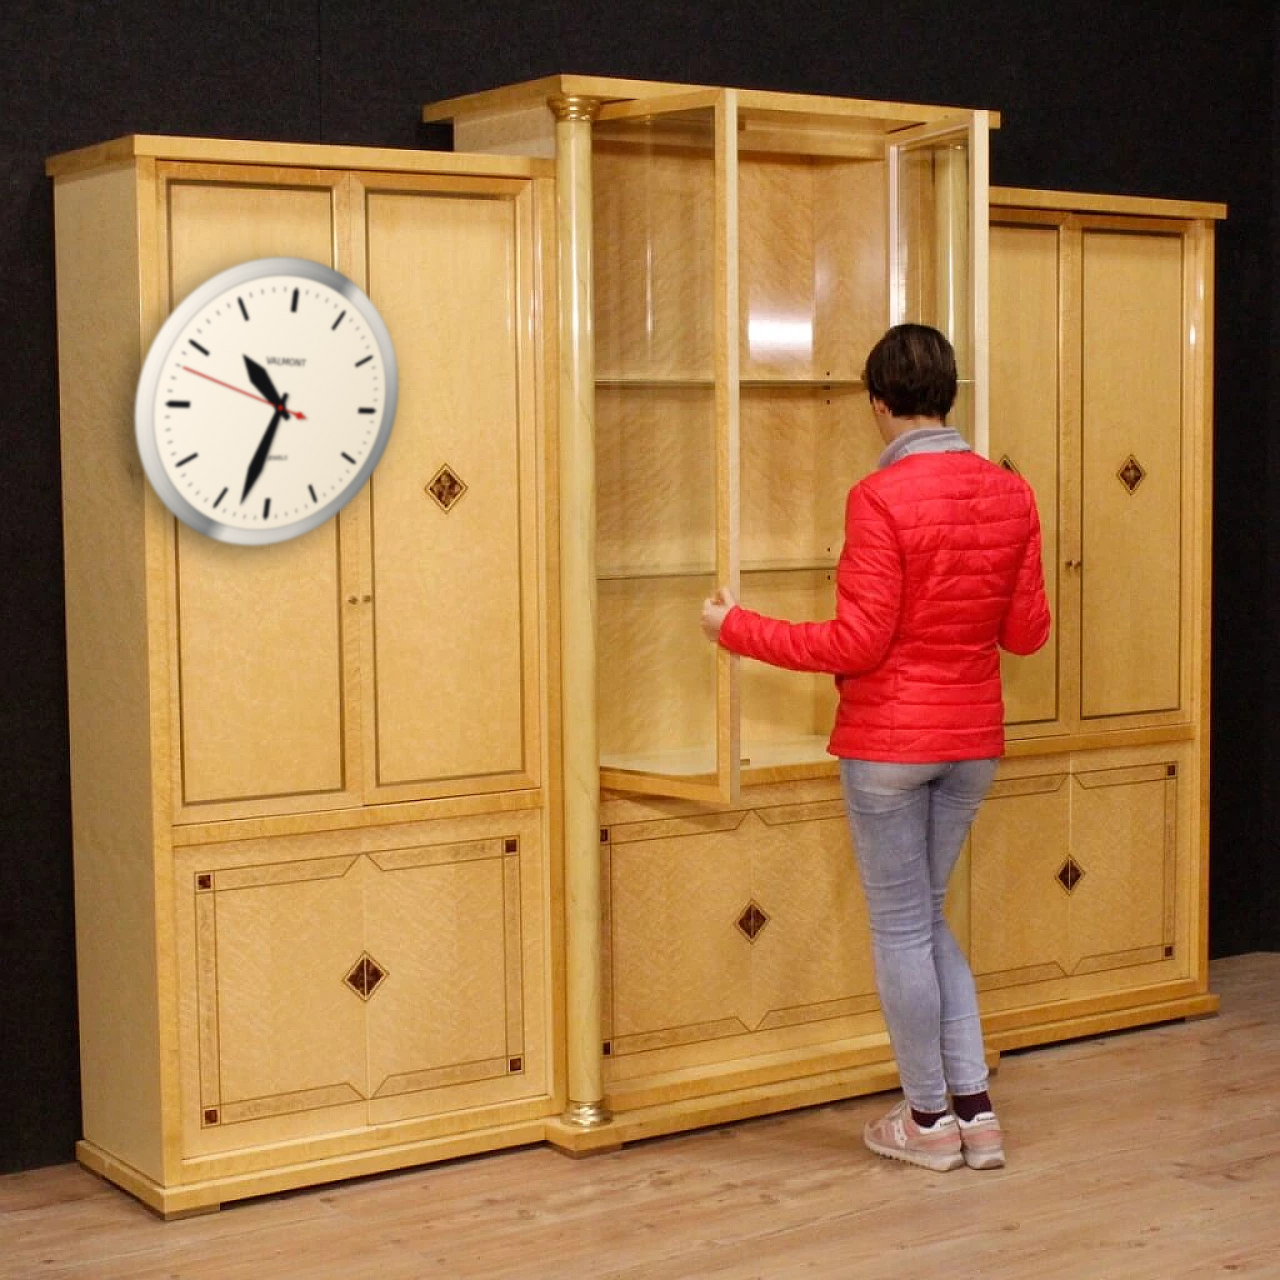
10:32:48
